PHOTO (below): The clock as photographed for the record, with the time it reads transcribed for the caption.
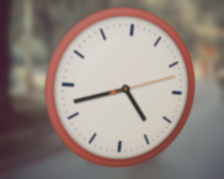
4:42:12
